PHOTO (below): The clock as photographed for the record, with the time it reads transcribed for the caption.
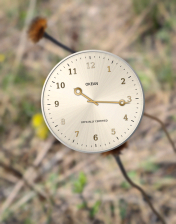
10:16
